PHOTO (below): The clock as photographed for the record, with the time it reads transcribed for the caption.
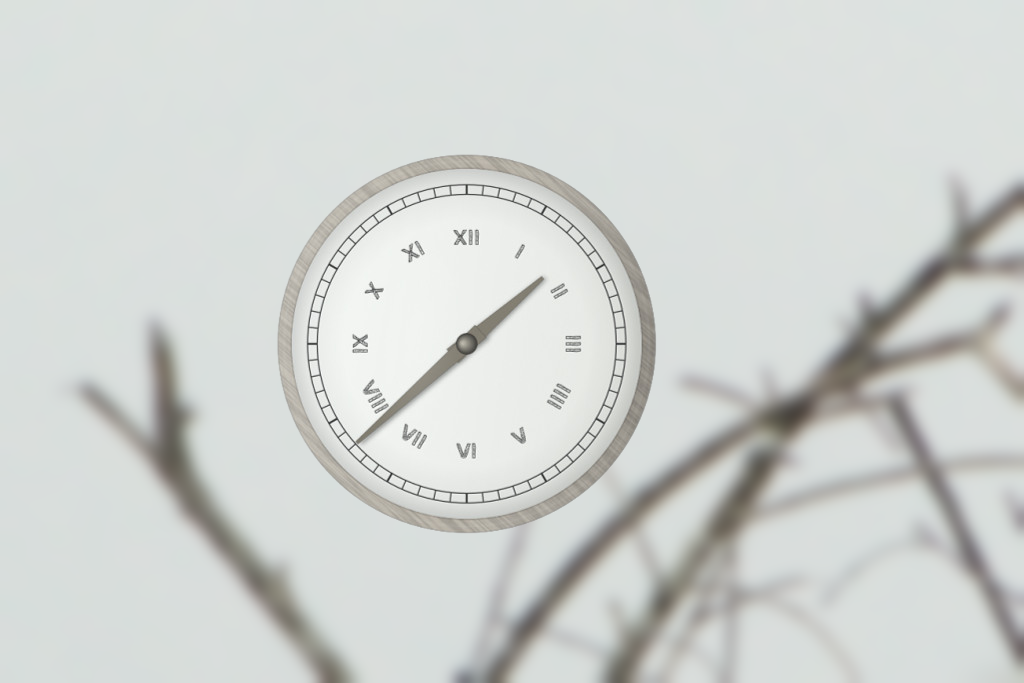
1:38
